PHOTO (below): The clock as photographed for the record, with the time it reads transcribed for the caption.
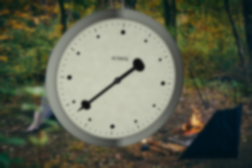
1:38
